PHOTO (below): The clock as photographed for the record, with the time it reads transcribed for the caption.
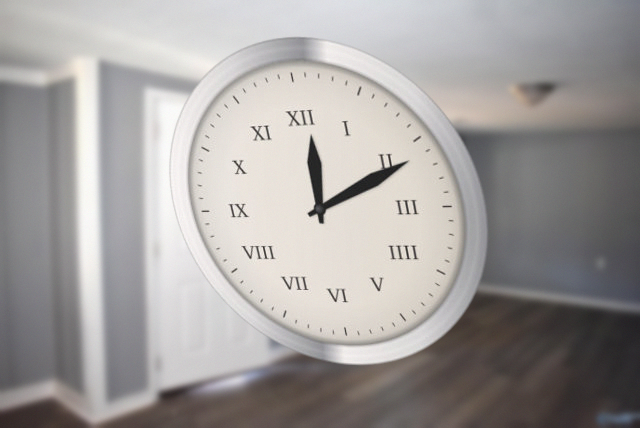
12:11
